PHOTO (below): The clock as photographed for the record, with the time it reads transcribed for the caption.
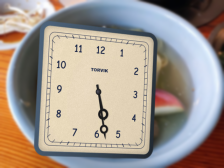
5:28
